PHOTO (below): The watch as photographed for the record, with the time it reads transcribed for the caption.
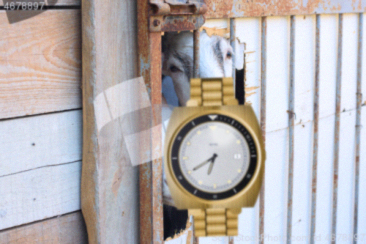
6:40
